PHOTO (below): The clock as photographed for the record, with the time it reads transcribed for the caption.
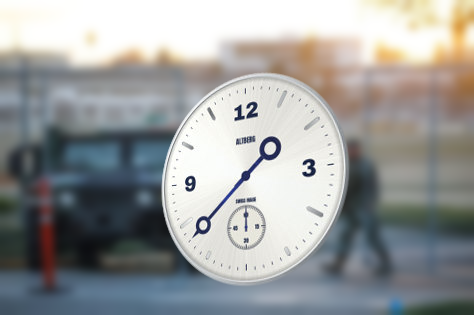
1:38
